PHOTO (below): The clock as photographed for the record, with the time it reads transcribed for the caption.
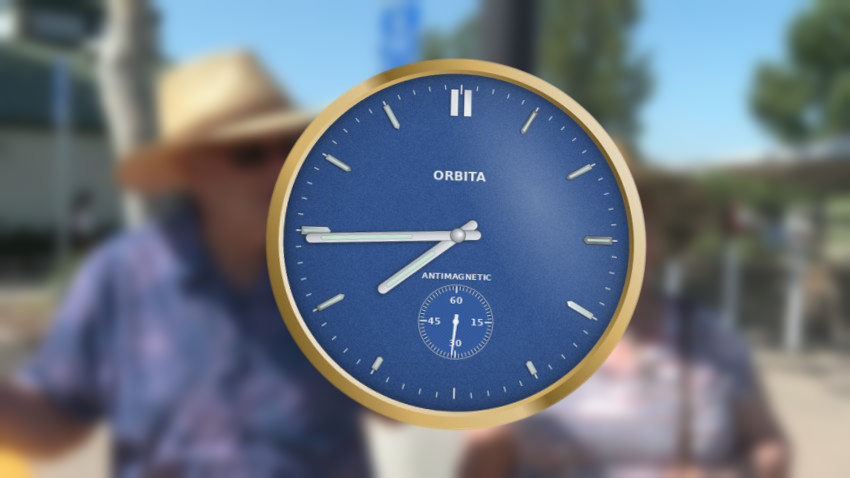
7:44:31
